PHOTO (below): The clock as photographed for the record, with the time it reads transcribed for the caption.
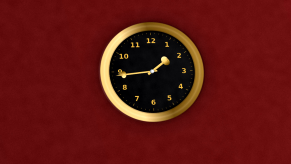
1:44
